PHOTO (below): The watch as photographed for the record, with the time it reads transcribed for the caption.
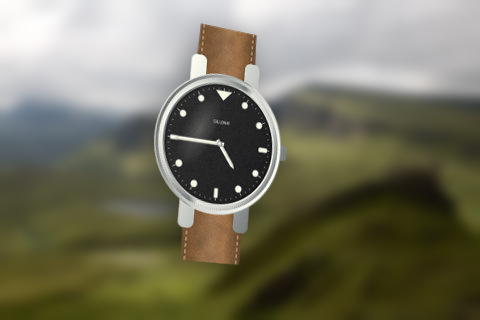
4:45
